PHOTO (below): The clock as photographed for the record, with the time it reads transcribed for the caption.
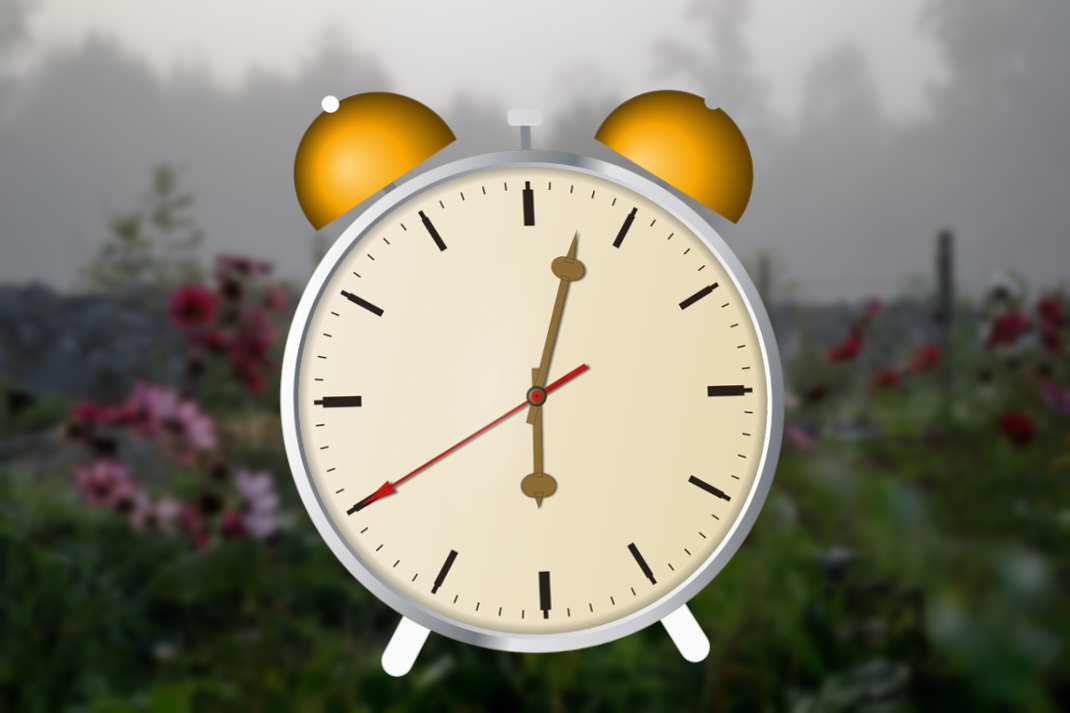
6:02:40
